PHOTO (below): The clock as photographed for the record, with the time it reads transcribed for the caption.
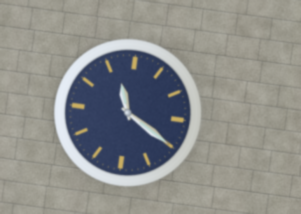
11:20
